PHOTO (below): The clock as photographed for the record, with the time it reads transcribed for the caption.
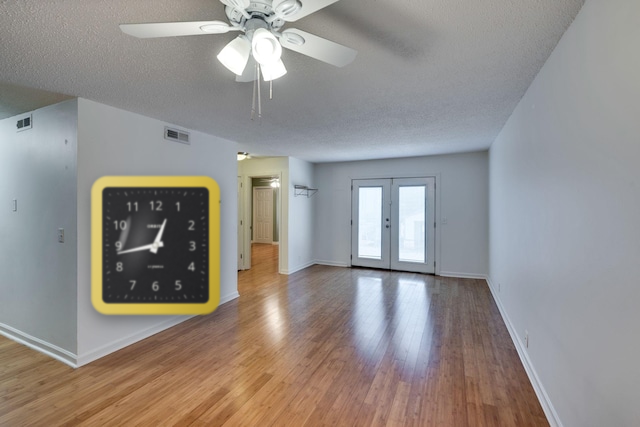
12:43
